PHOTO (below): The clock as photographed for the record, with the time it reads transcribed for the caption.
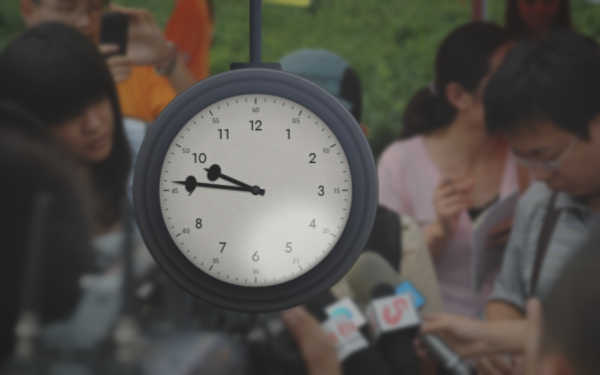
9:46
